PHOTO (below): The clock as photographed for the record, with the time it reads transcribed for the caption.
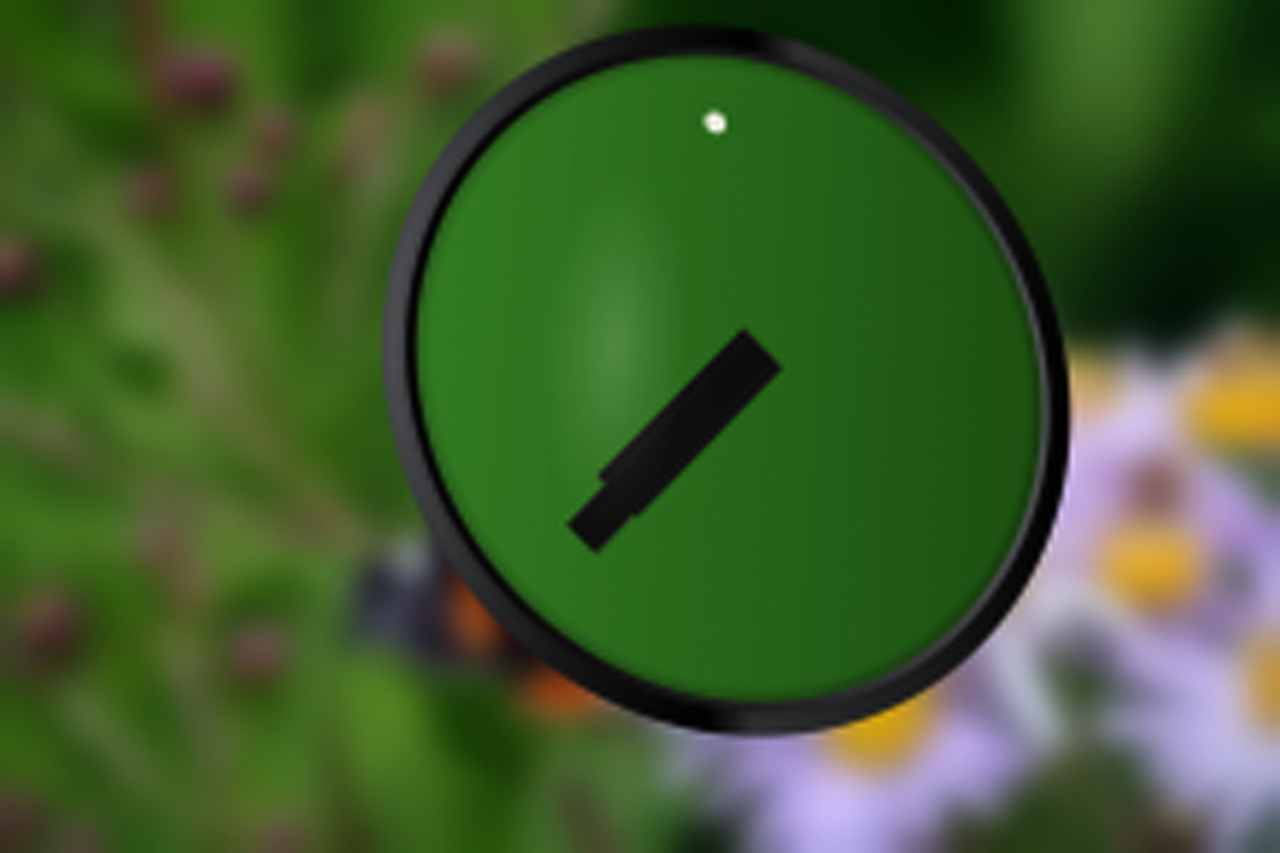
7:38
